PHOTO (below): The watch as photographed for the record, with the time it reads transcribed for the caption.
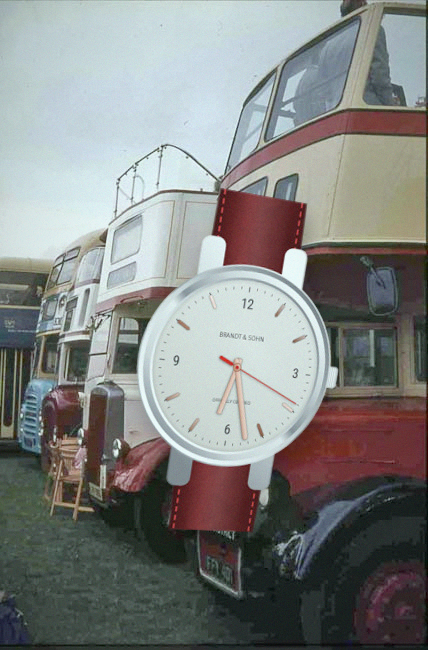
6:27:19
